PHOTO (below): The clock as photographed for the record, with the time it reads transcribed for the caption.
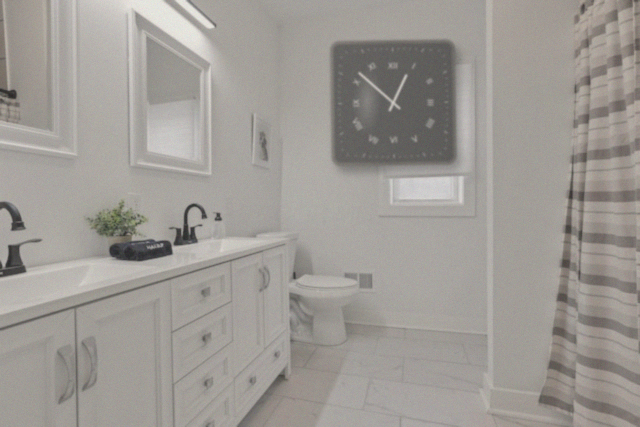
12:52
